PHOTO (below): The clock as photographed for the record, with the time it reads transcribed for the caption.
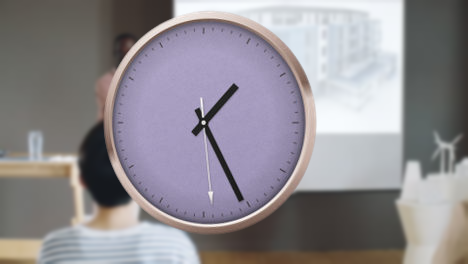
1:25:29
